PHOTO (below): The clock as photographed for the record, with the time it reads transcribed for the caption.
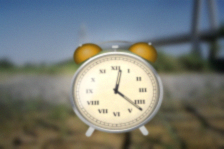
12:22
